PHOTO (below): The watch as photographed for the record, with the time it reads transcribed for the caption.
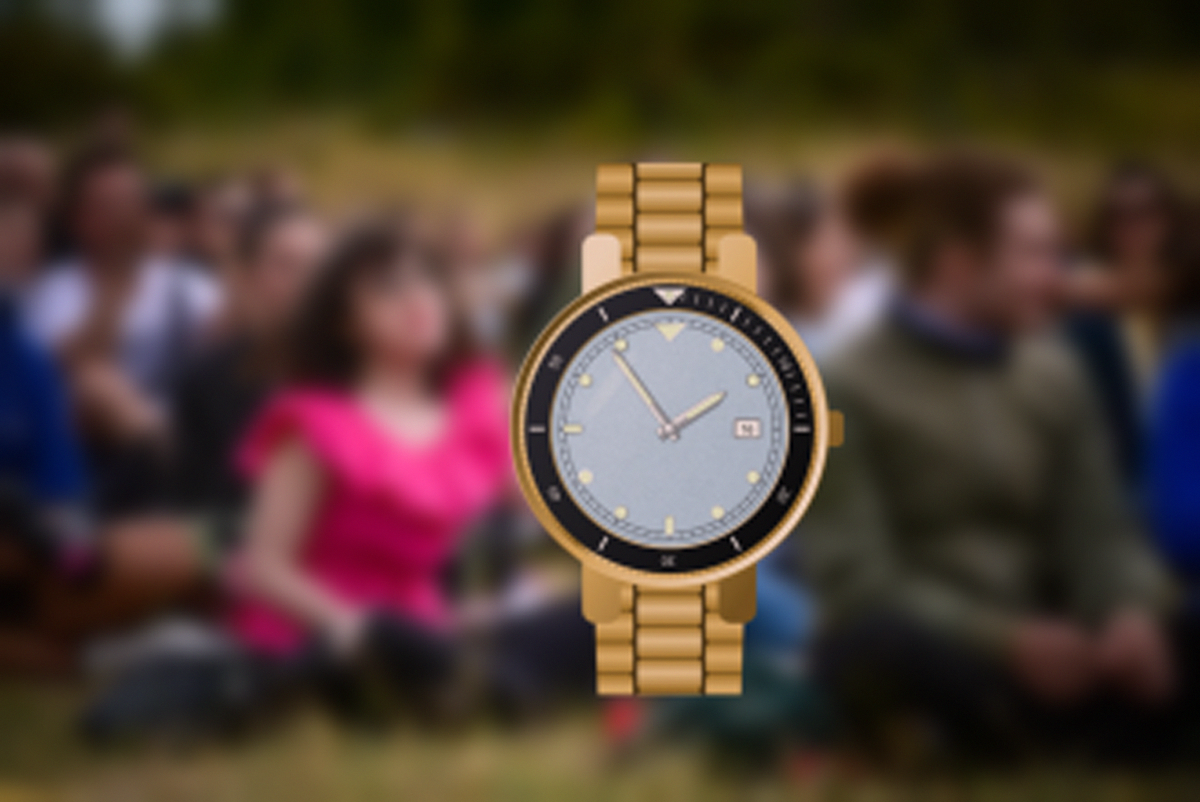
1:54
